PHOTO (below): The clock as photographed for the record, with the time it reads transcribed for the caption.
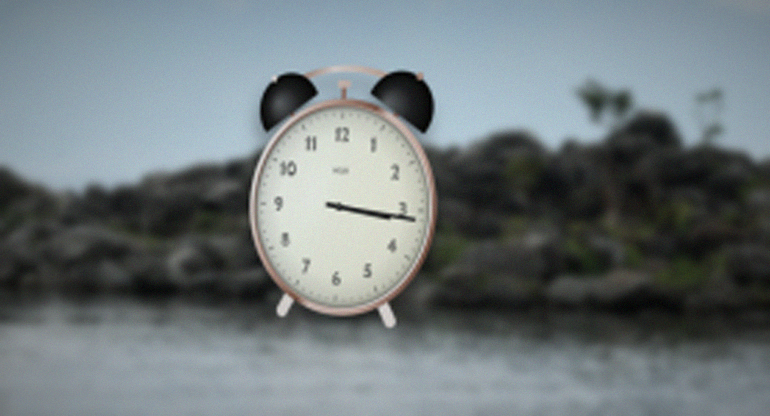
3:16
